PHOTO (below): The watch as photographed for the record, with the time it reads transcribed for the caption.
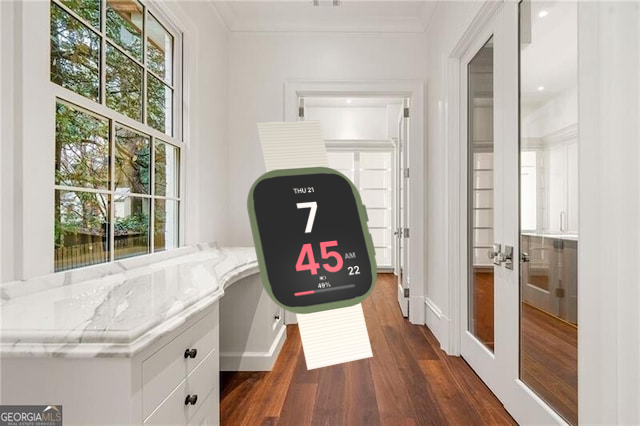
7:45:22
